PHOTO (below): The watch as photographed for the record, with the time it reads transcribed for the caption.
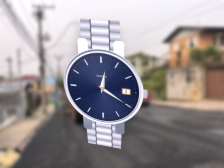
12:20
